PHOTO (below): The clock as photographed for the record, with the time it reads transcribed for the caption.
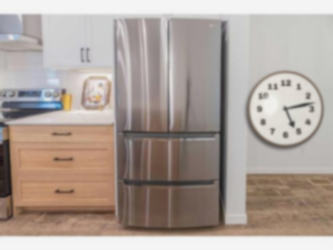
5:13
